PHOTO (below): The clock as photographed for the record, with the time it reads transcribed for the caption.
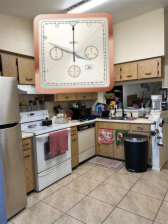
3:49
